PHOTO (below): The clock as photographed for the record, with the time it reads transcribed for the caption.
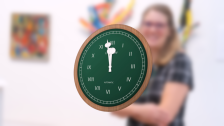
11:58
